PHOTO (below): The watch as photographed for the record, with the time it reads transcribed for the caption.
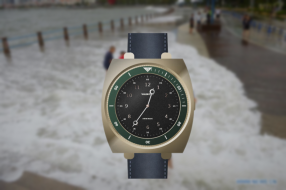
12:36
